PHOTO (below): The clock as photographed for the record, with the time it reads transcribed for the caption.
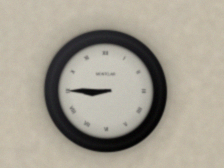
8:45
